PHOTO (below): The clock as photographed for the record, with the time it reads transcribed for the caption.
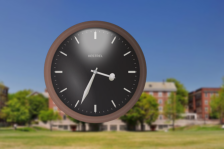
3:34
